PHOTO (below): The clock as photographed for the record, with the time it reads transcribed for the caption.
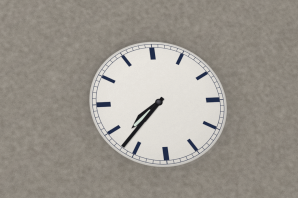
7:37
